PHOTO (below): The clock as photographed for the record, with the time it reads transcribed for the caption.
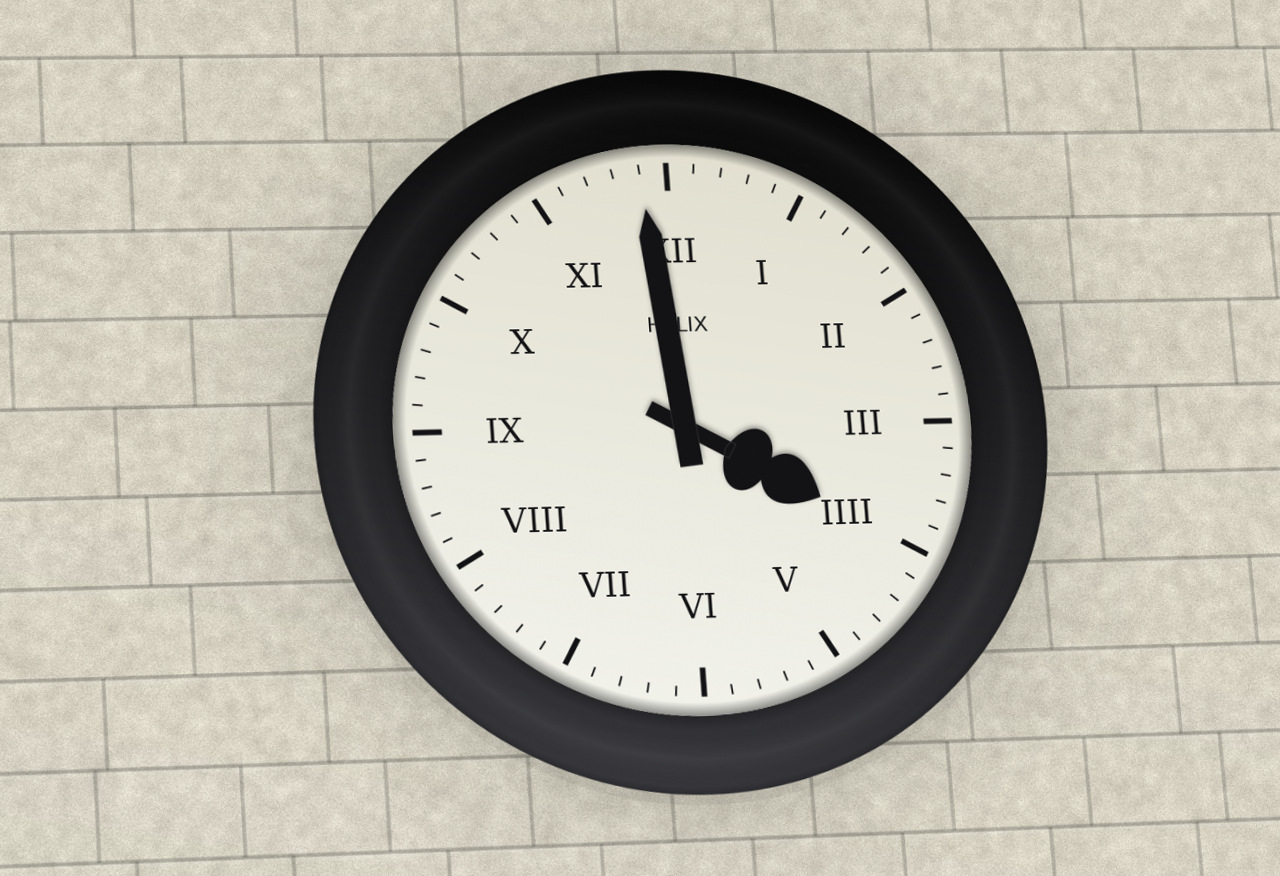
3:59
